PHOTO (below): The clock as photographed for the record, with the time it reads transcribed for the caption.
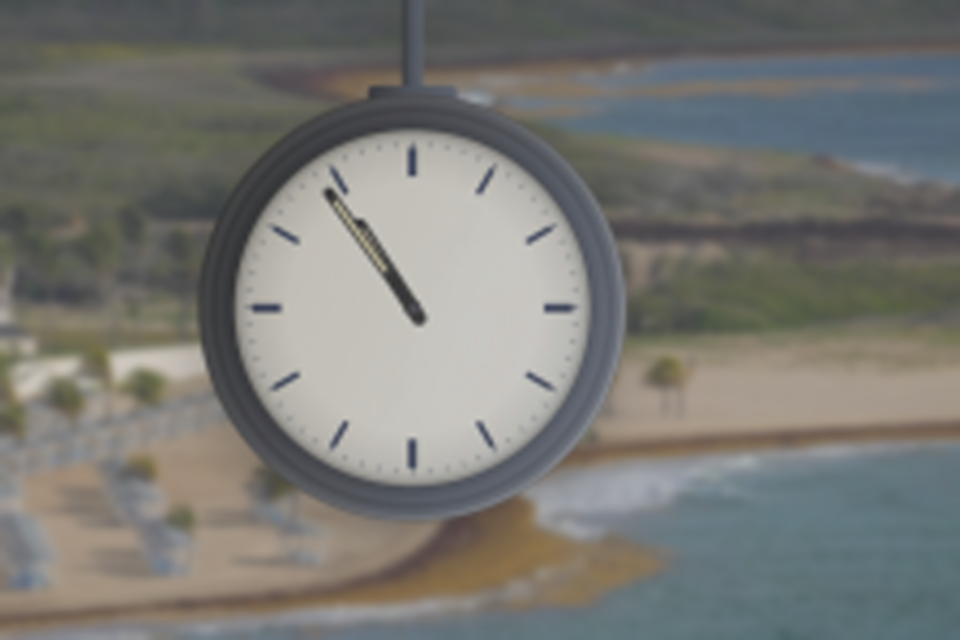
10:54
